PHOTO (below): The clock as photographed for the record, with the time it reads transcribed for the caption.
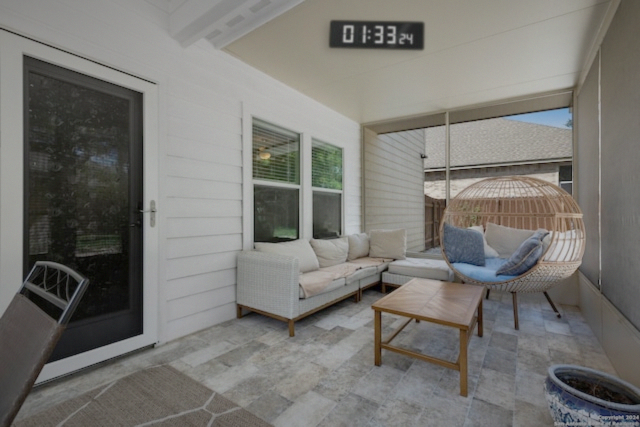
1:33
